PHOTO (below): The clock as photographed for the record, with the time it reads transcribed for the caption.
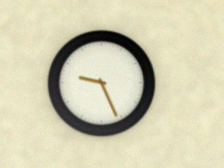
9:26
